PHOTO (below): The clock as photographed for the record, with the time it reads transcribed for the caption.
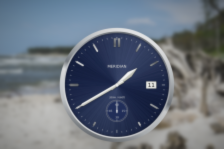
1:40
